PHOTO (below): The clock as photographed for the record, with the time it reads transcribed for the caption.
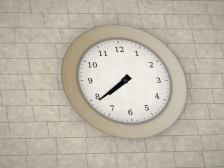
7:39
